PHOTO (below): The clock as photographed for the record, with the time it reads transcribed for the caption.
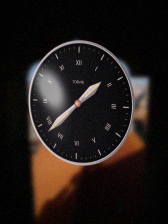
1:38
